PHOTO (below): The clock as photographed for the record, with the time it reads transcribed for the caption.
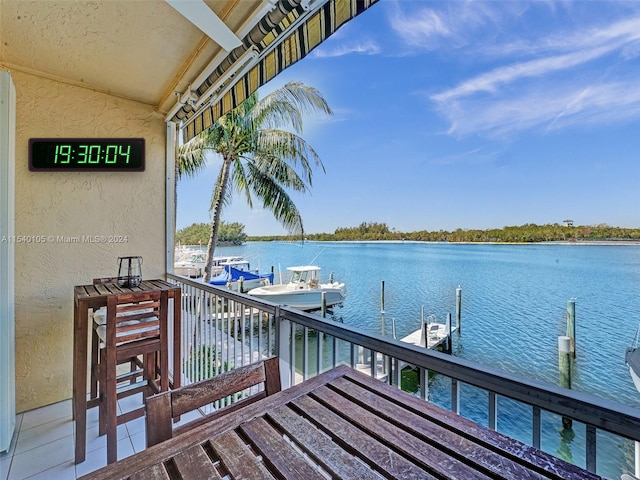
19:30:04
